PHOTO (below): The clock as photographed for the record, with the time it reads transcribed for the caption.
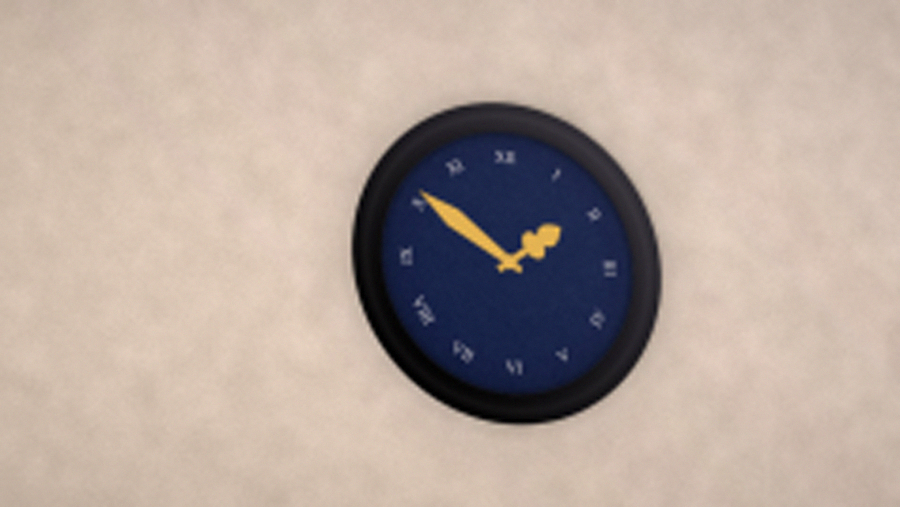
1:51
